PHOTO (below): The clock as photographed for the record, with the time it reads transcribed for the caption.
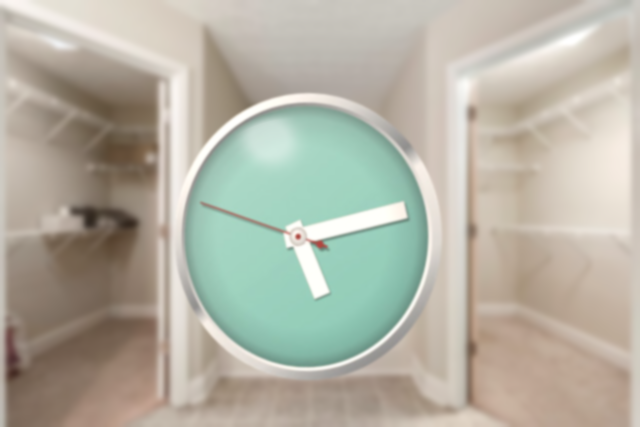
5:12:48
